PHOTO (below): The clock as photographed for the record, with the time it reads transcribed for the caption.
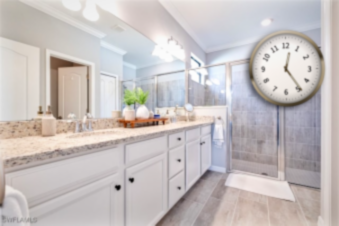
12:24
